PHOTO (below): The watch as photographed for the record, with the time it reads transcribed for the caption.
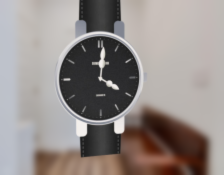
4:01
